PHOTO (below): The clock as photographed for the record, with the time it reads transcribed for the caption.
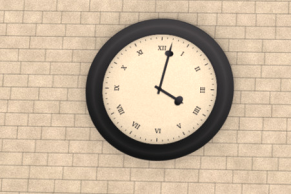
4:02
